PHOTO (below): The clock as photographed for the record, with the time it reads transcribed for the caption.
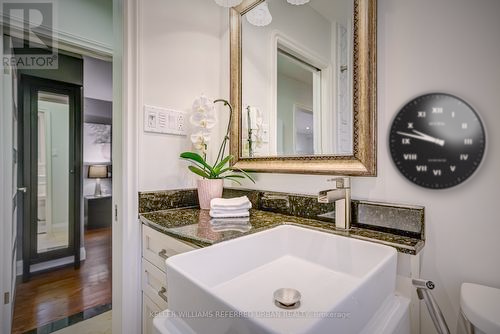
9:47
